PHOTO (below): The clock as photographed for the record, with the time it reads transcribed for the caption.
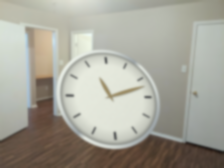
11:12
